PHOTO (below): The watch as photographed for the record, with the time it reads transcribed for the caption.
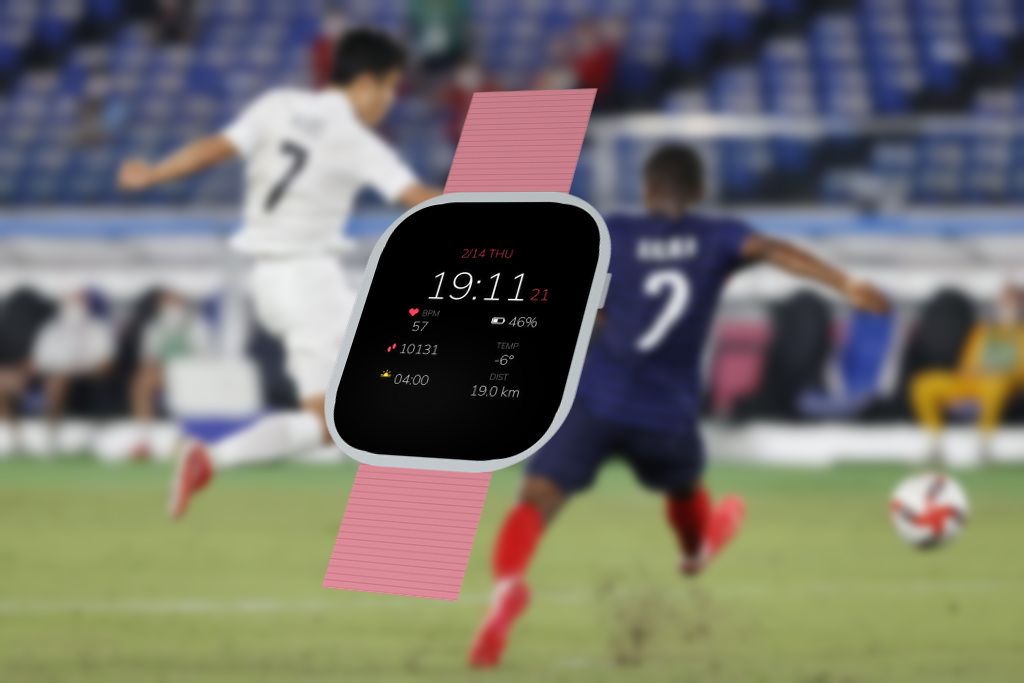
19:11:21
